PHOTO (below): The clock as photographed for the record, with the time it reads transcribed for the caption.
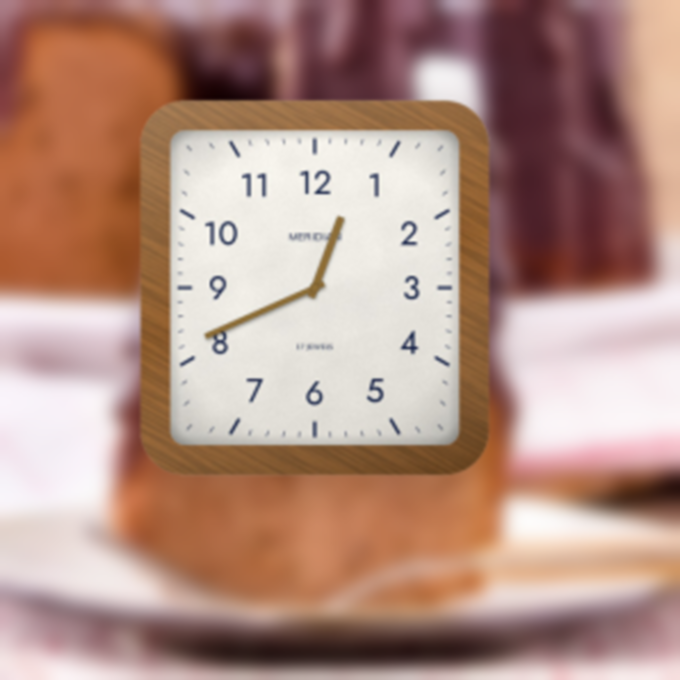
12:41
